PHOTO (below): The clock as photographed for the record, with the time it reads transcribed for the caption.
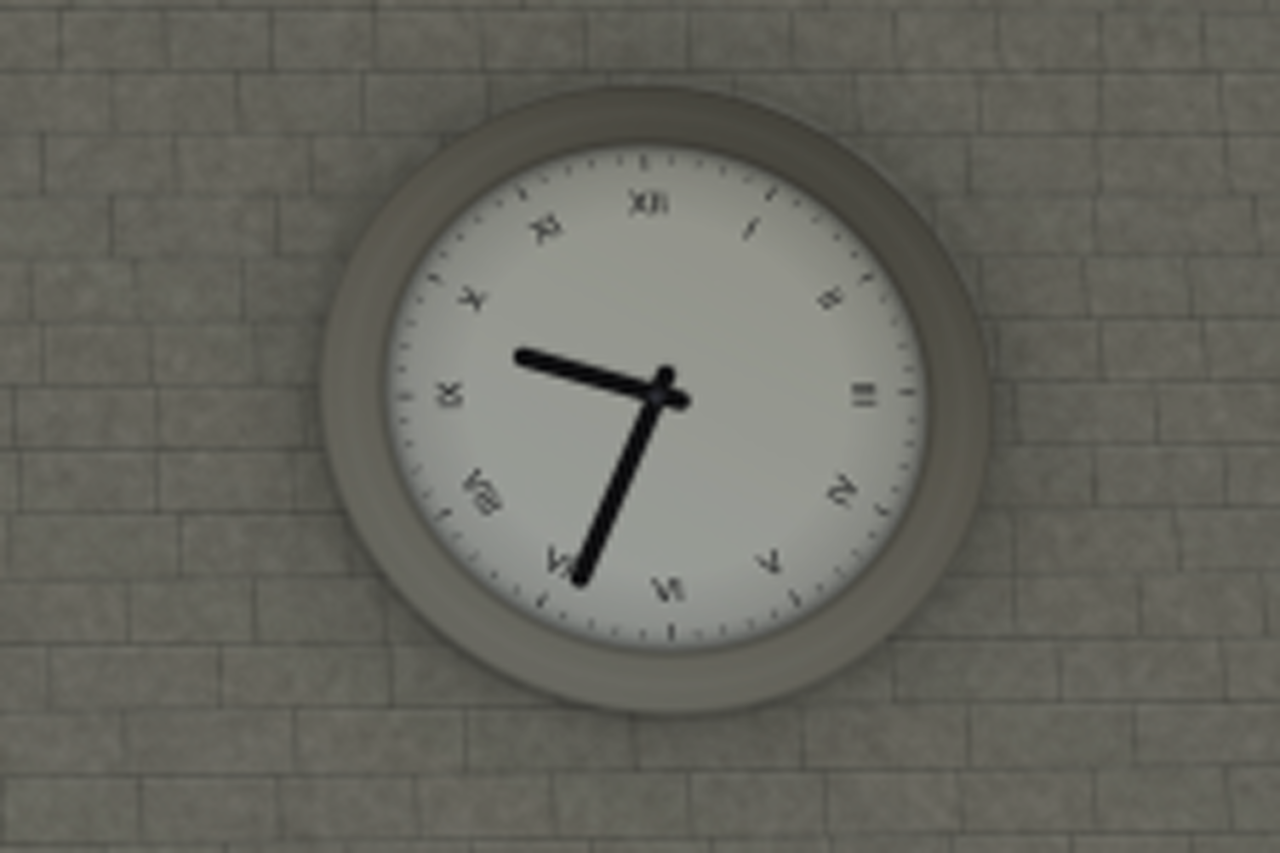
9:34
